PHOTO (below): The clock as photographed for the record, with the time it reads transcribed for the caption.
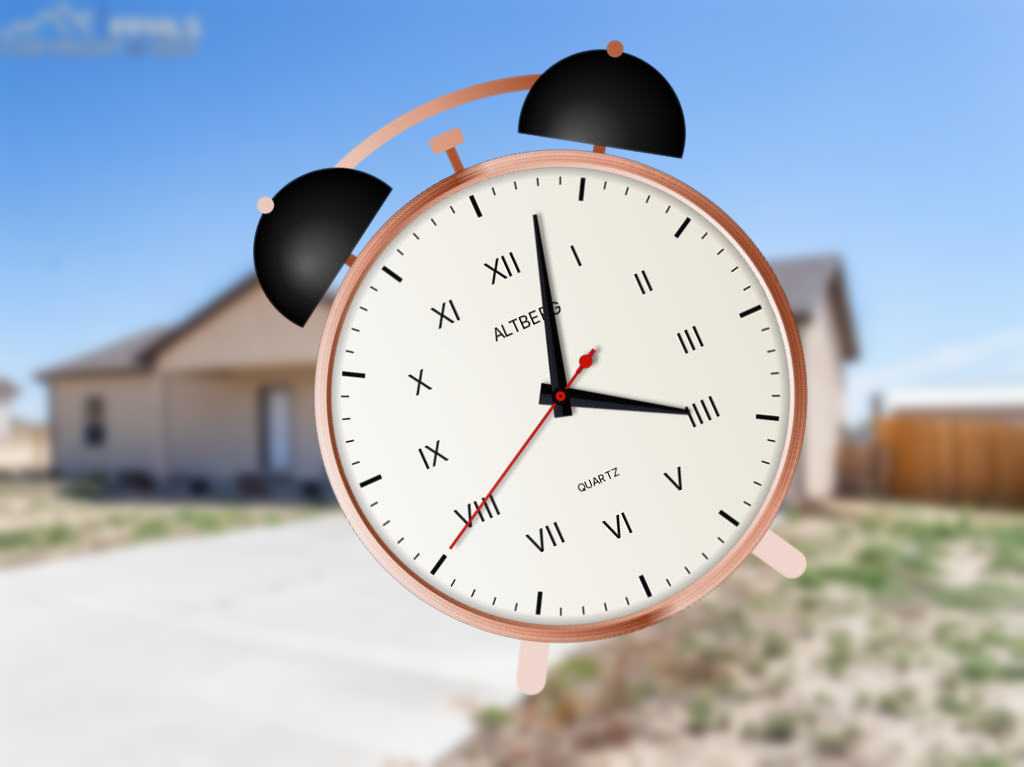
4:02:40
